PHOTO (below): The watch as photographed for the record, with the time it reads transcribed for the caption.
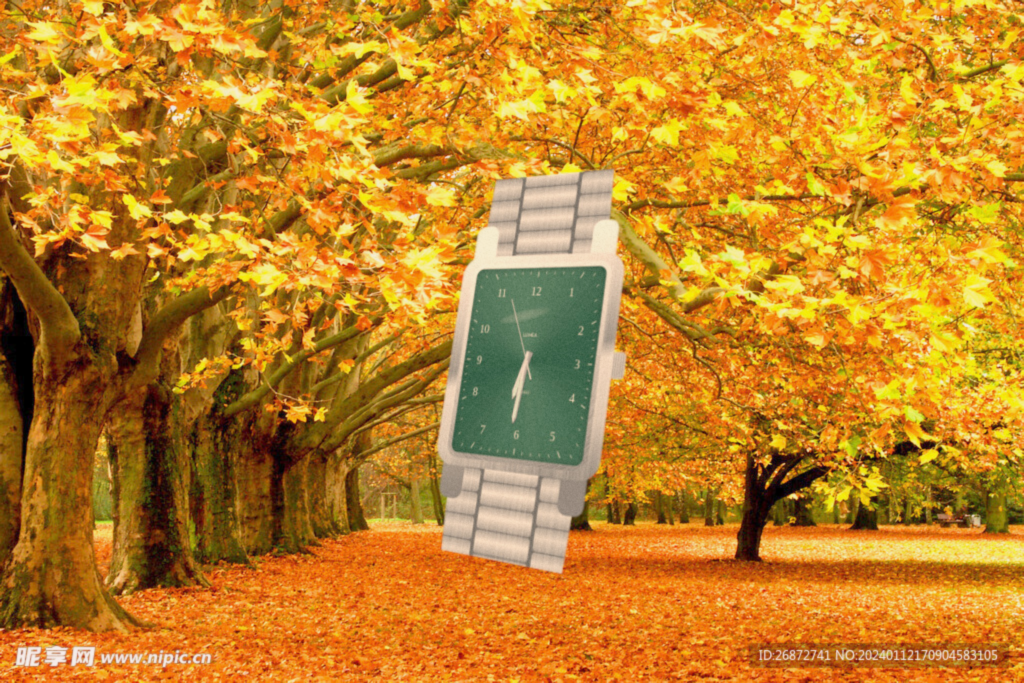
6:30:56
